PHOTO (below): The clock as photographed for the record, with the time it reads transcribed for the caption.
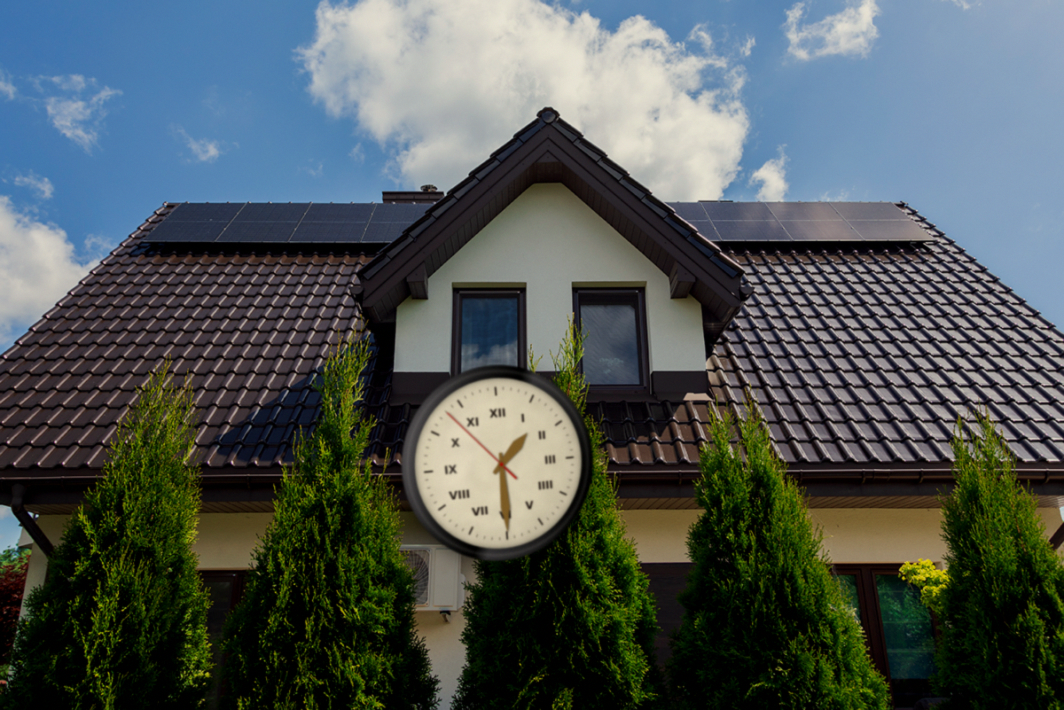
1:29:53
